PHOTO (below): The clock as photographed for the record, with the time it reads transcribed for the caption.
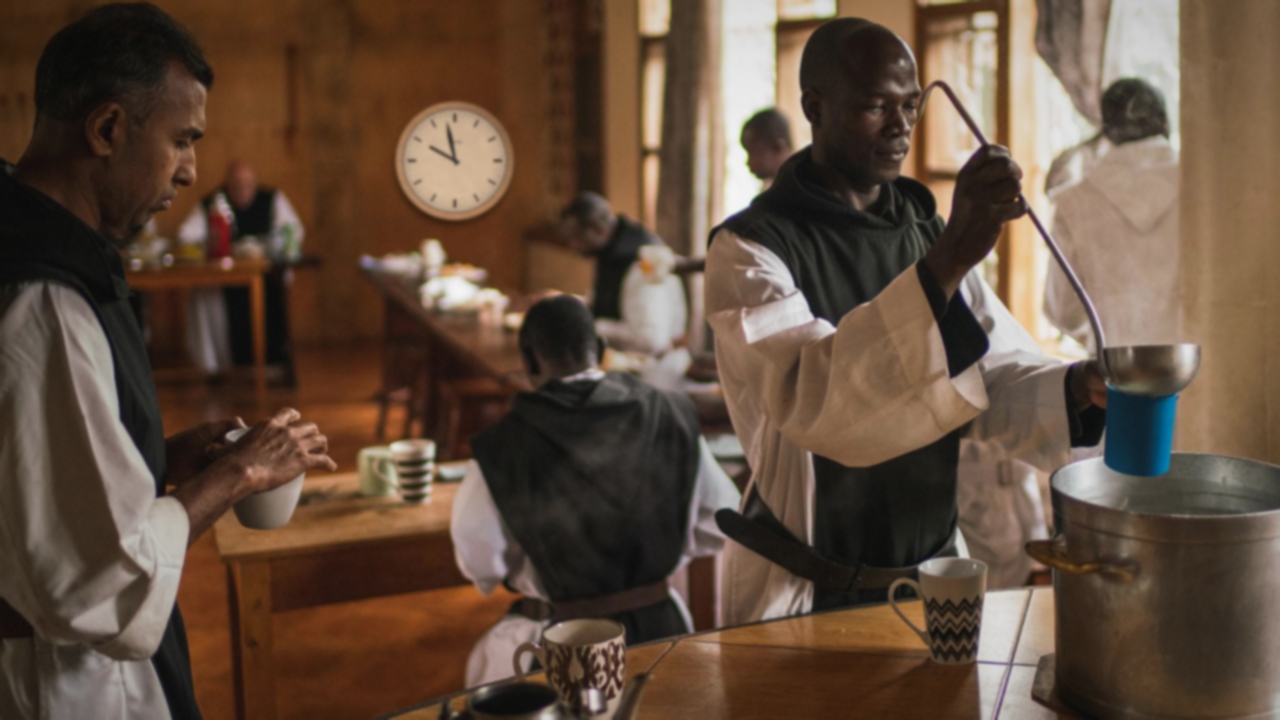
9:58
